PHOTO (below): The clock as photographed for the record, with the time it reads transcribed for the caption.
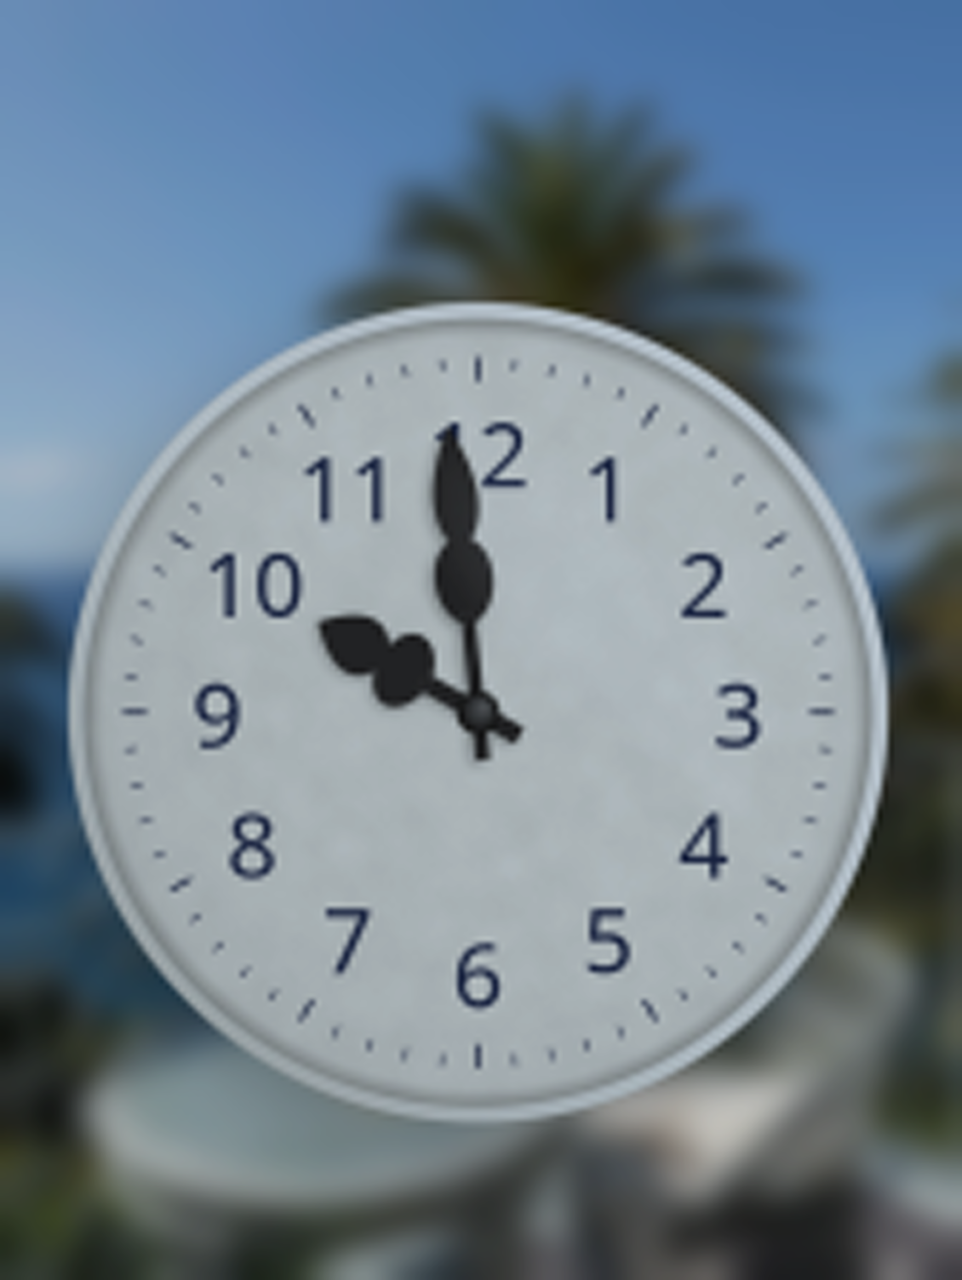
9:59
